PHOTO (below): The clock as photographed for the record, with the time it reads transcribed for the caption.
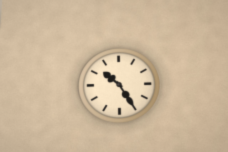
10:25
